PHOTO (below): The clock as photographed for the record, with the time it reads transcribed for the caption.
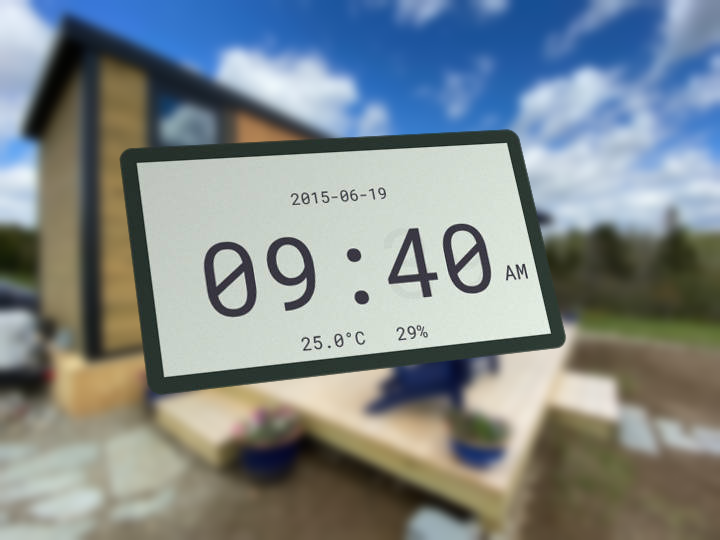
9:40
